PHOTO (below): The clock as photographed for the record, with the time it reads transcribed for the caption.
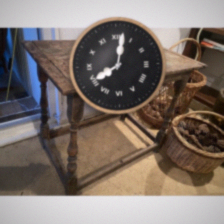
8:02
